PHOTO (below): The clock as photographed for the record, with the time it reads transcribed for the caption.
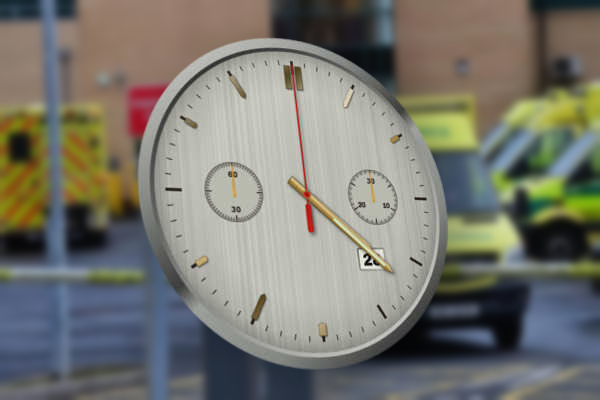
4:22
